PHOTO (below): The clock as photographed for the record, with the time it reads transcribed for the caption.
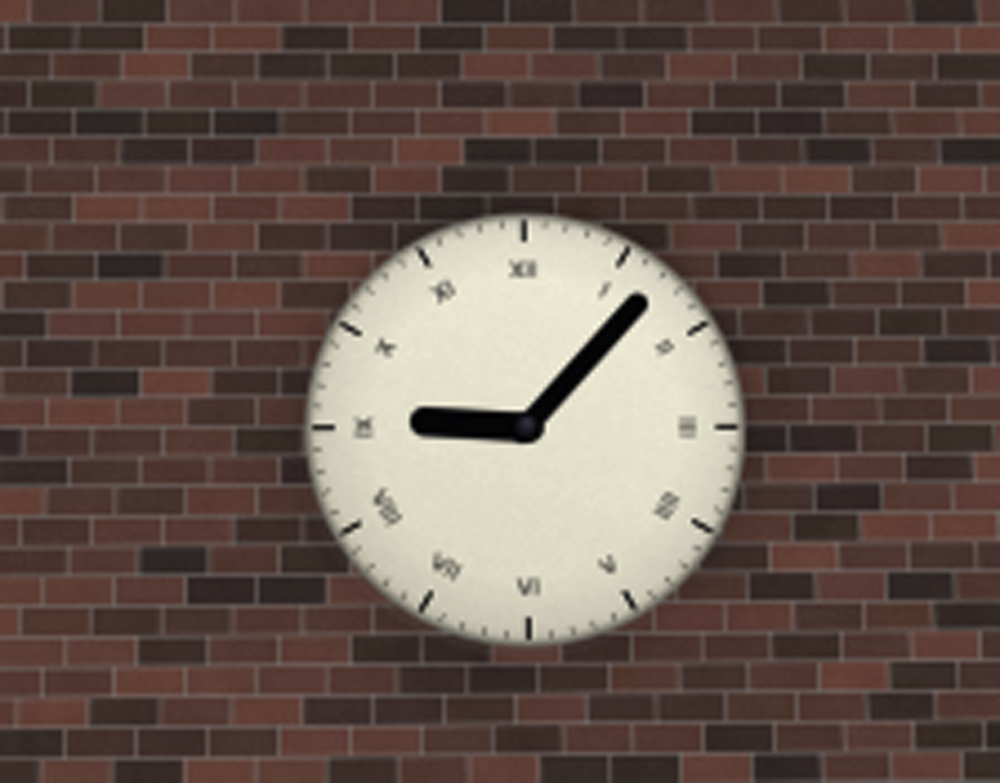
9:07
